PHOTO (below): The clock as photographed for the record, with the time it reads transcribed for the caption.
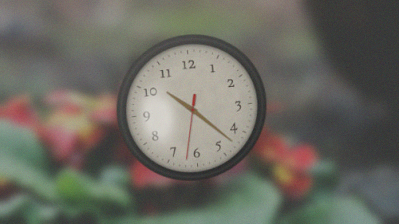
10:22:32
